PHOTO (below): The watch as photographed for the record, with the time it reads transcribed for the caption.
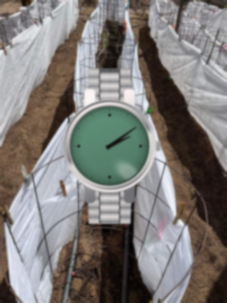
2:09
